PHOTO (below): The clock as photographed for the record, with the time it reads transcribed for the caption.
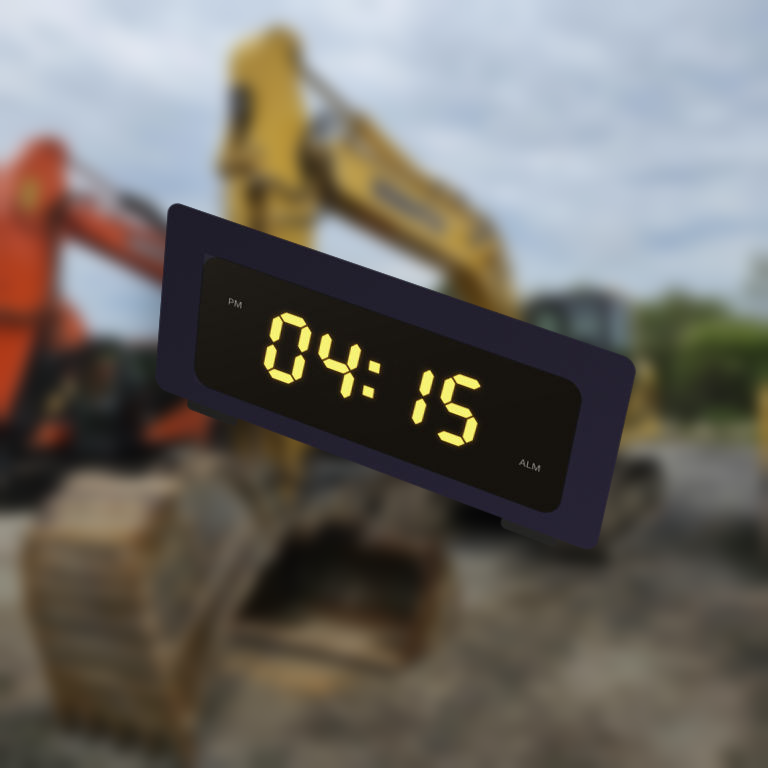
4:15
